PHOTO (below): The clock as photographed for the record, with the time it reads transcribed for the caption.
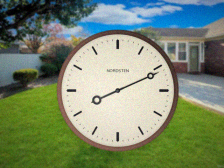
8:11
